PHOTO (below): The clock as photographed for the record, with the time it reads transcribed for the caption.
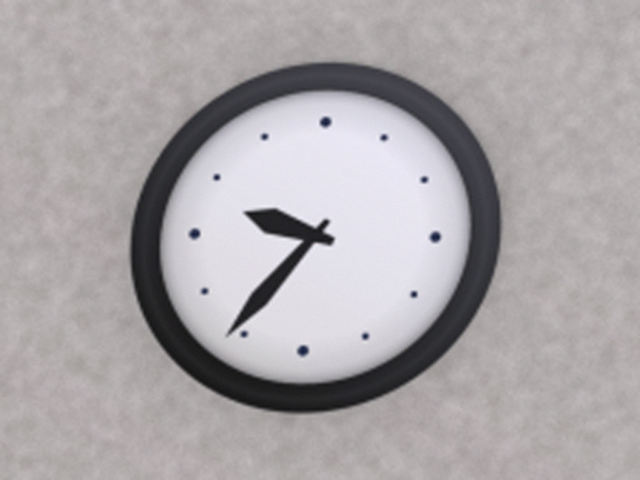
9:36
